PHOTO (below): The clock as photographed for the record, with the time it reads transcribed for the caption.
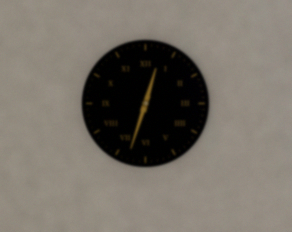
12:33
